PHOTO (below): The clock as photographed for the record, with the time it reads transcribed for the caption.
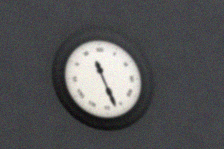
11:27
